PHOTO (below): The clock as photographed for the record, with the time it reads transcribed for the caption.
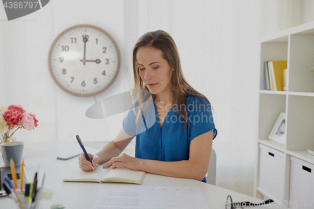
3:00
